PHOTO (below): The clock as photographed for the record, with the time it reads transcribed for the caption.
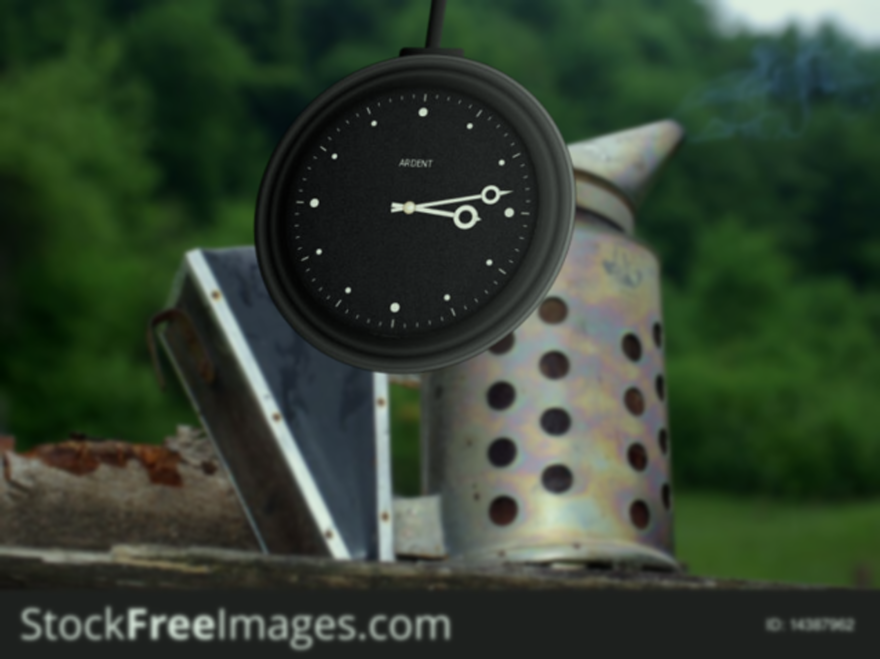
3:13
